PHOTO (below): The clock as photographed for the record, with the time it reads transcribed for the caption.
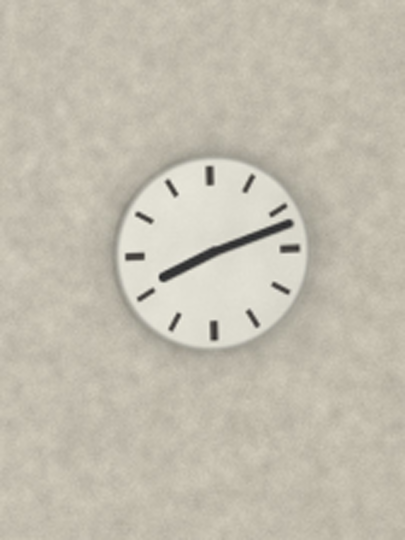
8:12
